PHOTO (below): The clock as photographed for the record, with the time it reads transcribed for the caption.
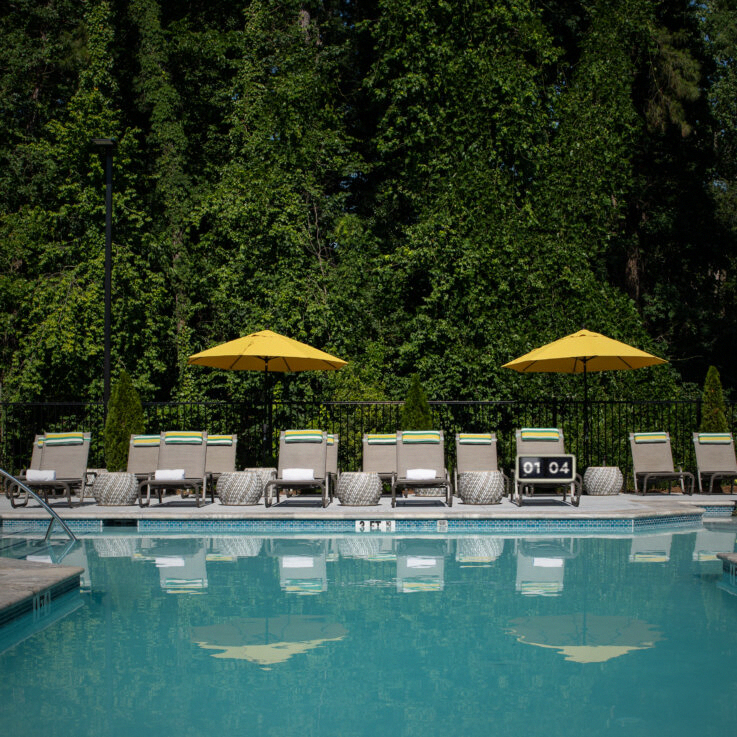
1:04
